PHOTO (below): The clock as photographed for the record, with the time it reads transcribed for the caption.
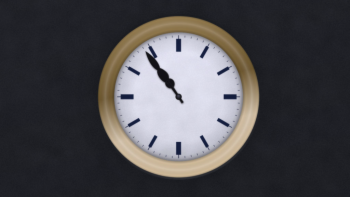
10:54
